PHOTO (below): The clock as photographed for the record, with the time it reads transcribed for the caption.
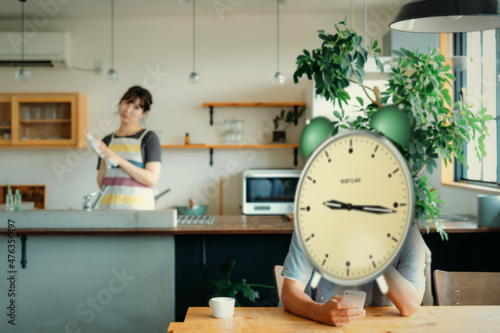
9:16
